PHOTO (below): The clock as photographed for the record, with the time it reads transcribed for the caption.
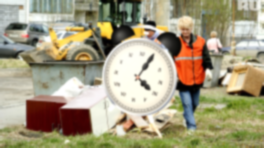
4:04
